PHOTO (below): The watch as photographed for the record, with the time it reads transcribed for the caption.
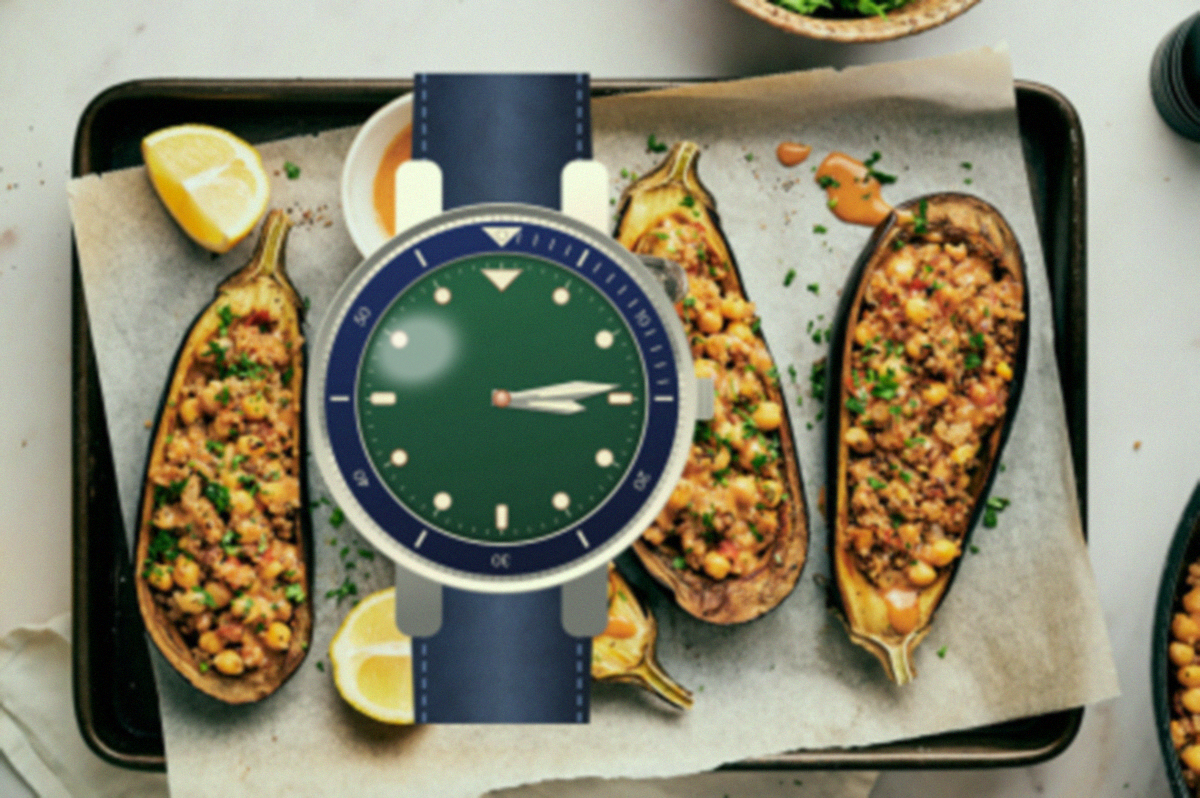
3:14
